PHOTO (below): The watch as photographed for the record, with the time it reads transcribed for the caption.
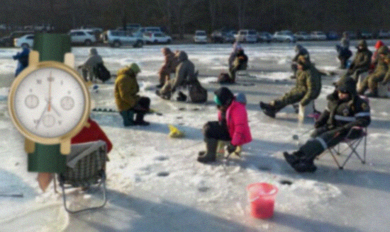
4:34
